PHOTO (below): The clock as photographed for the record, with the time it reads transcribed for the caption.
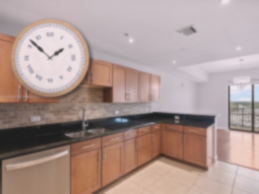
1:52
